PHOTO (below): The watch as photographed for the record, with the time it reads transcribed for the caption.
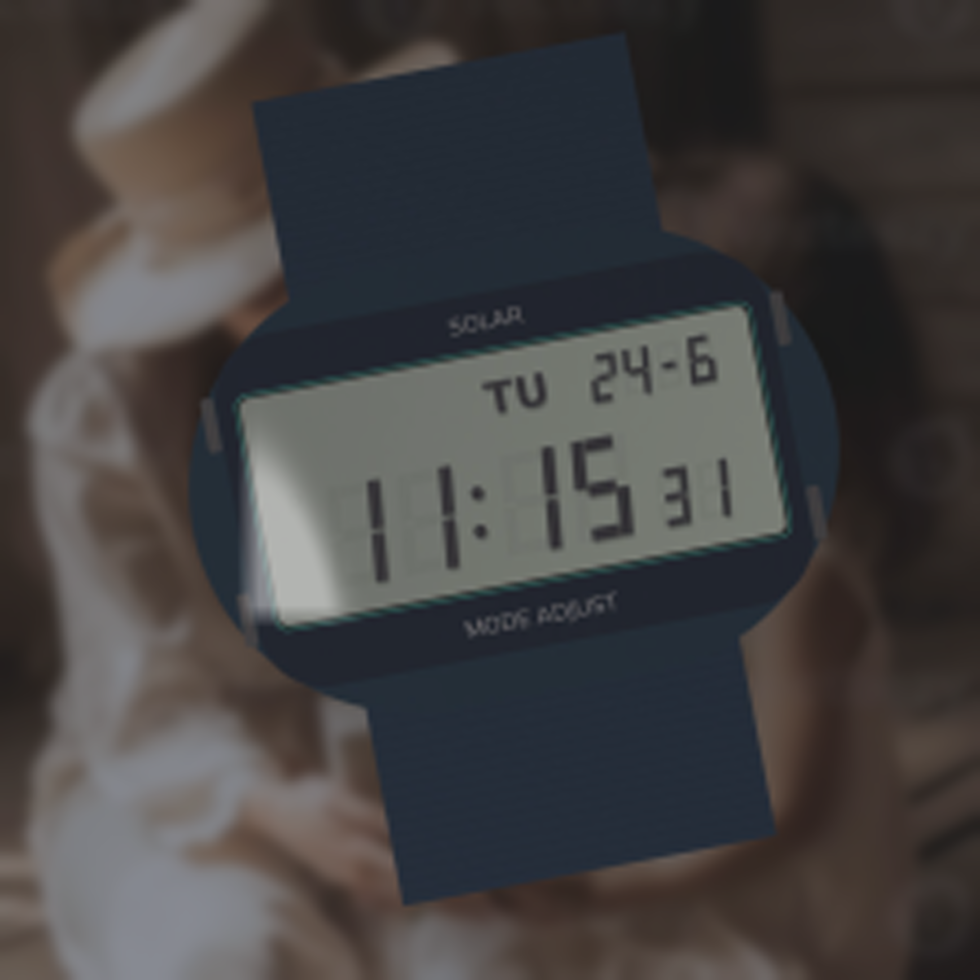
11:15:31
